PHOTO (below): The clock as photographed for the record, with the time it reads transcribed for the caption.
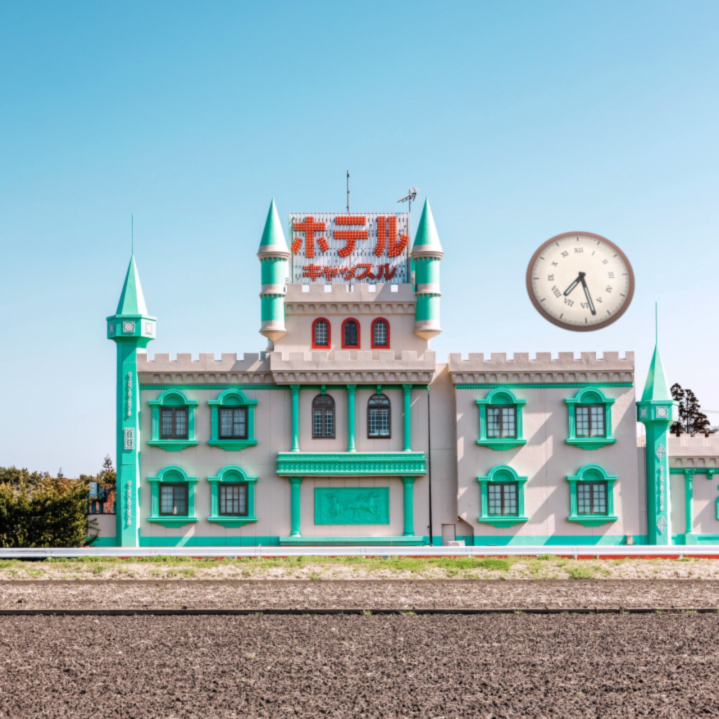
7:28
